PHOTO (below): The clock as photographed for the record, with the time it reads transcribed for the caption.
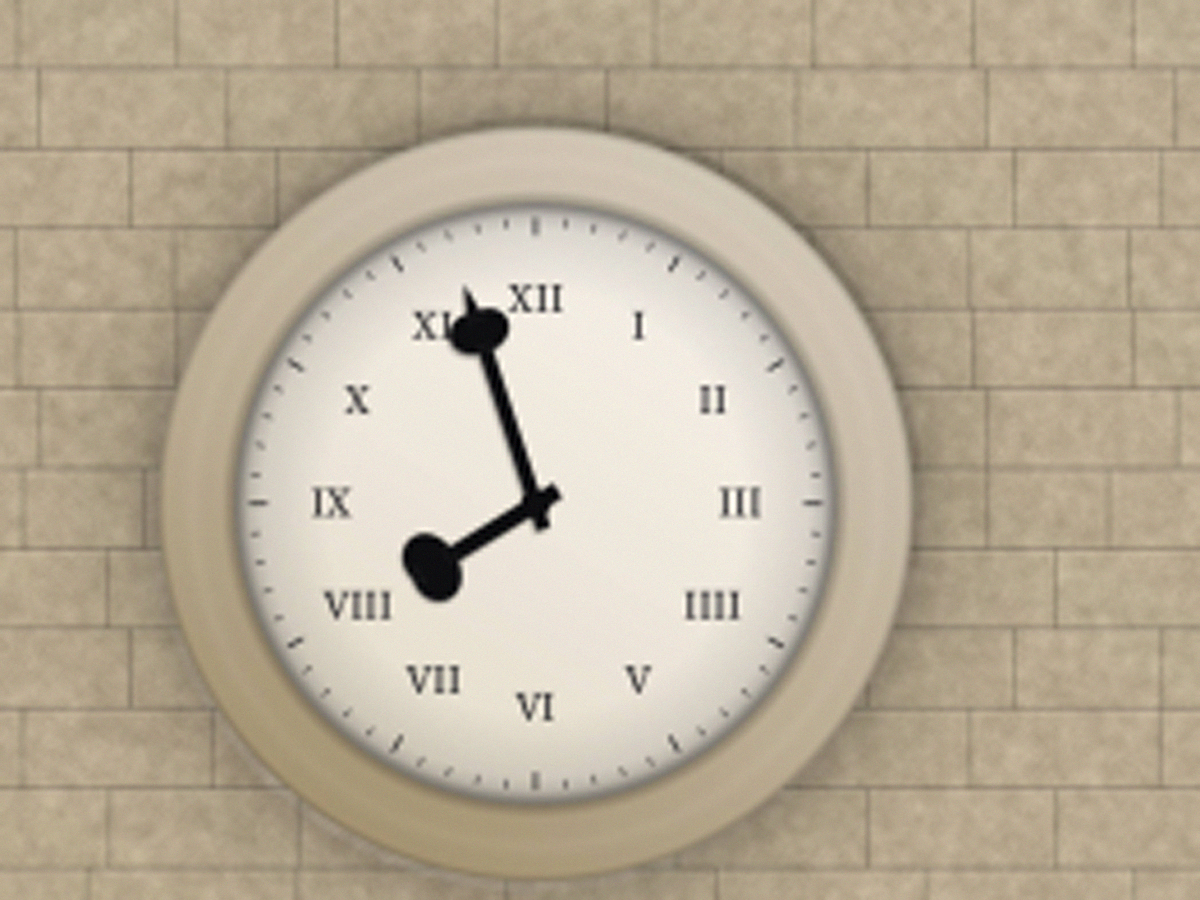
7:57
